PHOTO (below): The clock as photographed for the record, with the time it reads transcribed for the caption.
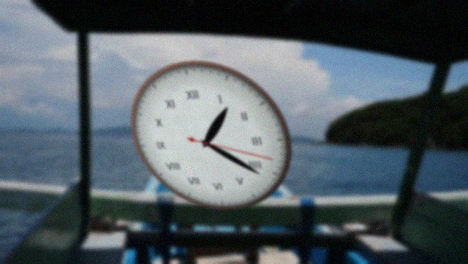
1:21:18
